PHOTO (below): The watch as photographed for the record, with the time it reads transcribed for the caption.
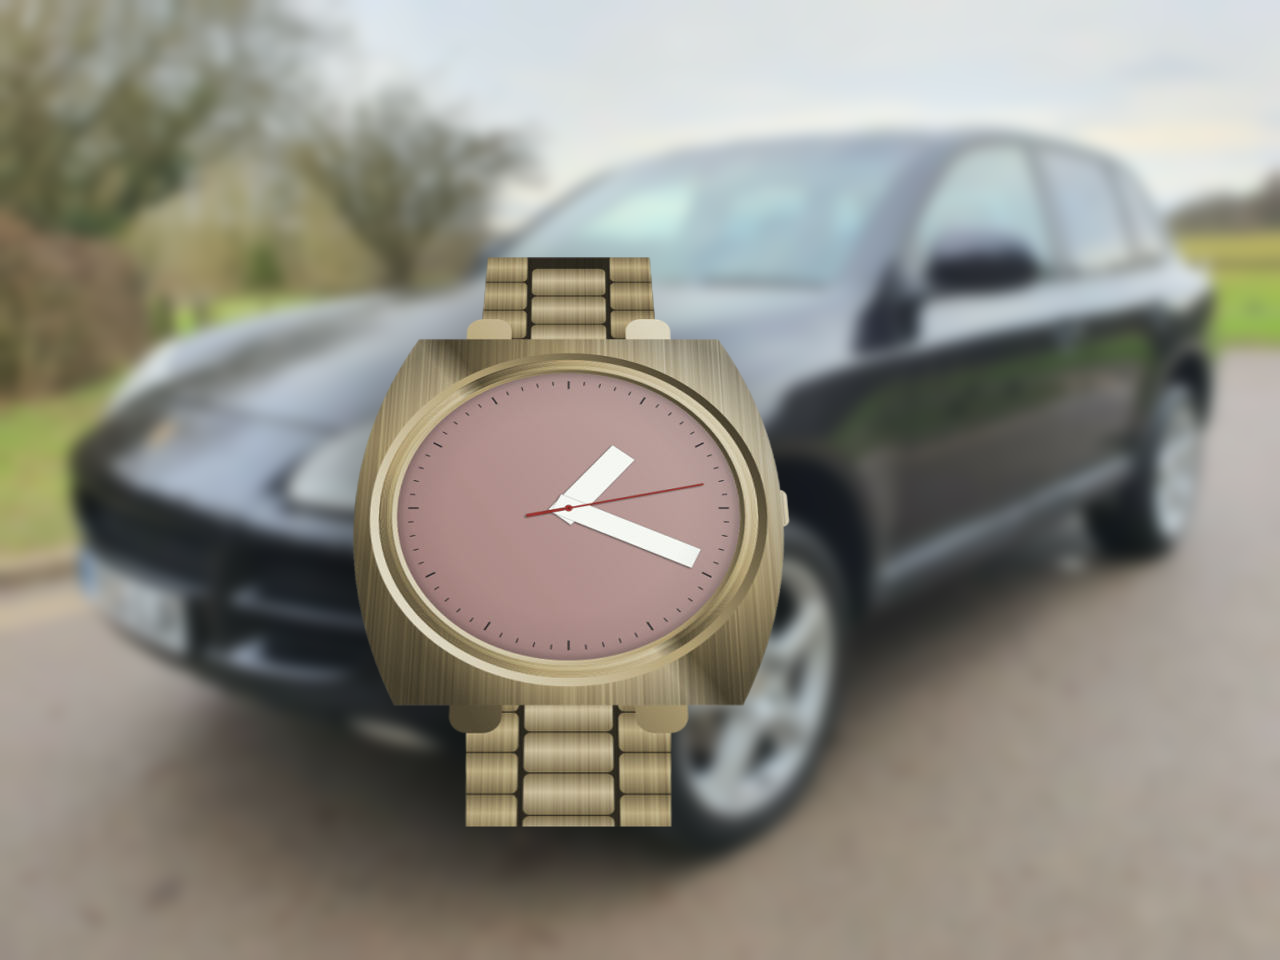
1:19:13
